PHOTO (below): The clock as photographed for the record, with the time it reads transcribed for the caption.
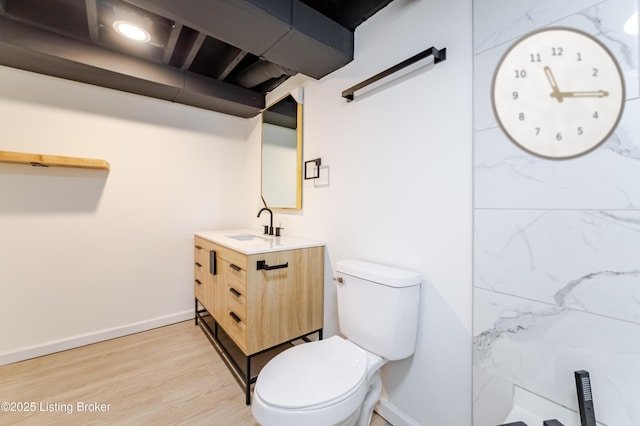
11:15
